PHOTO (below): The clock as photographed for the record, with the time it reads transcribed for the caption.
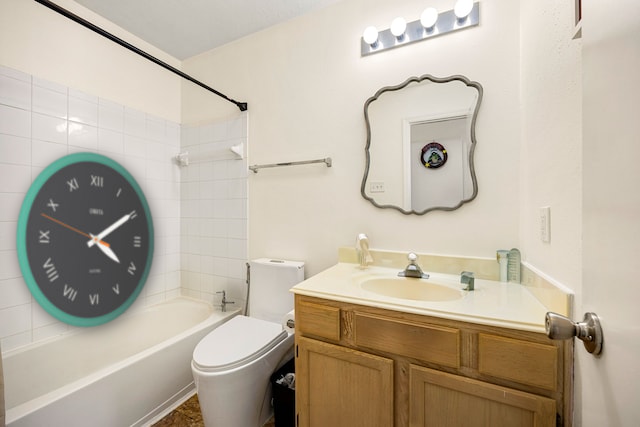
4:09:48
